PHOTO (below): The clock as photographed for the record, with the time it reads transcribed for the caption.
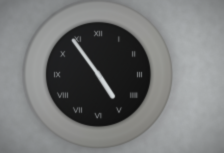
4:54
